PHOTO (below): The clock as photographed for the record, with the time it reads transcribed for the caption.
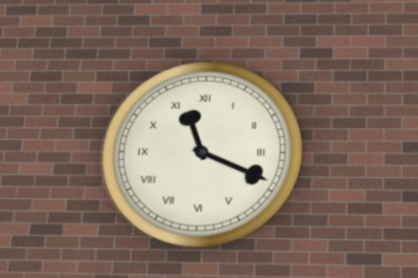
11:19
